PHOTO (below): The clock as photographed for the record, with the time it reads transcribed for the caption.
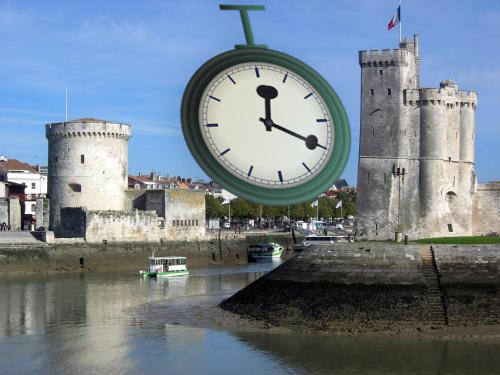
12:20
